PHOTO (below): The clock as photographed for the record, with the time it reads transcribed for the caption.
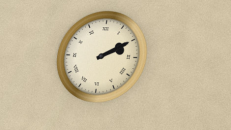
2:10
